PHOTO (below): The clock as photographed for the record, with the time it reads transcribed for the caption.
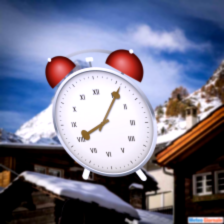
8:06
